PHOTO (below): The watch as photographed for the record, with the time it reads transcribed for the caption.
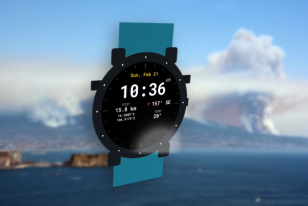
10:36
